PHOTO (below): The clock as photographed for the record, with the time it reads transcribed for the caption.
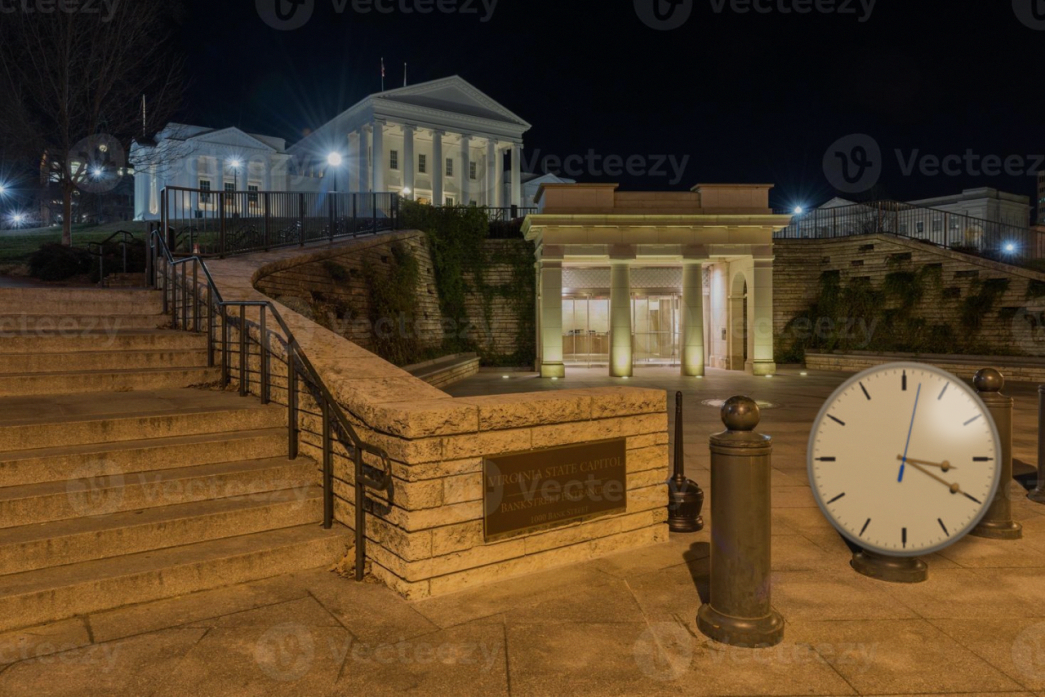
3:20:02
